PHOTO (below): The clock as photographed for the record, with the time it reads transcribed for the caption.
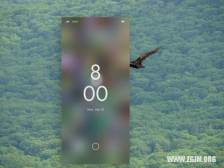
8:00
